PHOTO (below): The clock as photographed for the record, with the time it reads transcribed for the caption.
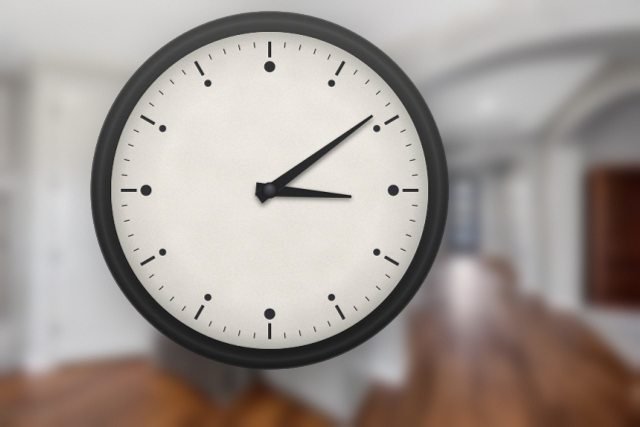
3:09
